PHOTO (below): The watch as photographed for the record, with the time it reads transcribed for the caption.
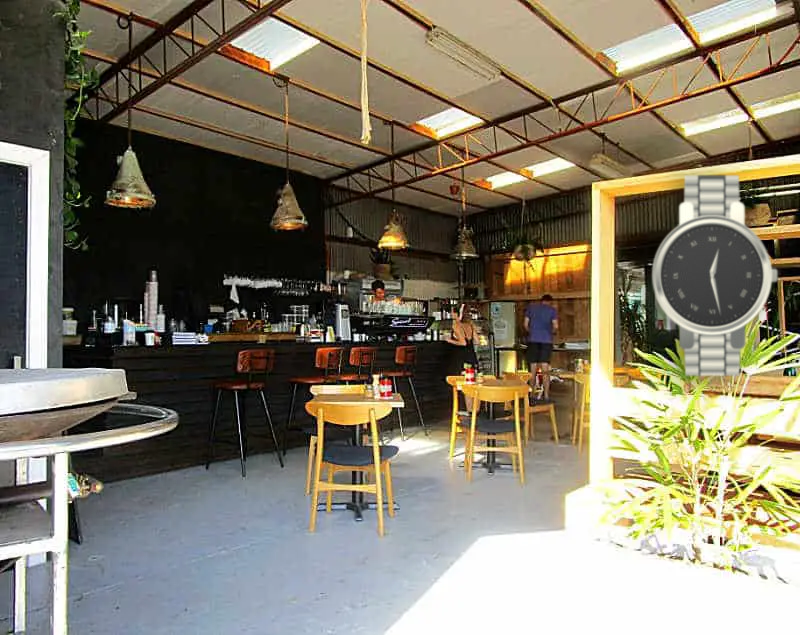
12:28
